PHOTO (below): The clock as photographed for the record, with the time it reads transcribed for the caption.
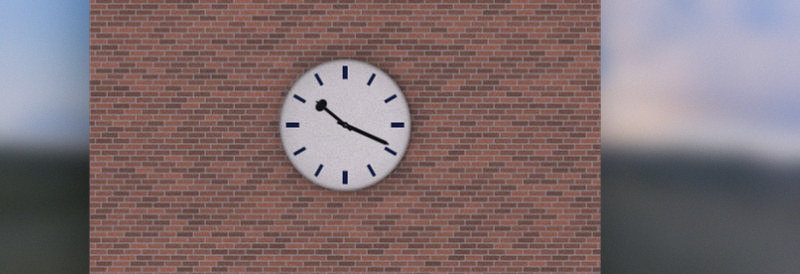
10:19
